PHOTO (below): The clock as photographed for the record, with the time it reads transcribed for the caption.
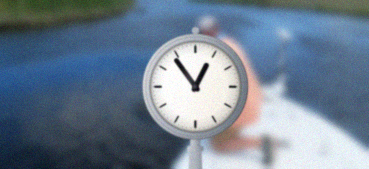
12:54
